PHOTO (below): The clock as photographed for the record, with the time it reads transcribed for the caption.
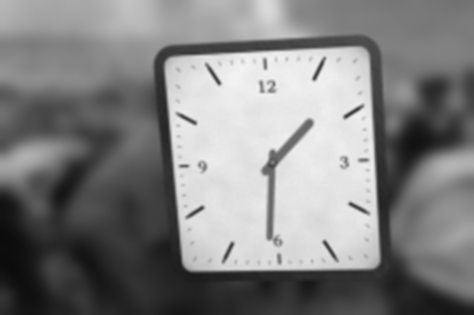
1:31
